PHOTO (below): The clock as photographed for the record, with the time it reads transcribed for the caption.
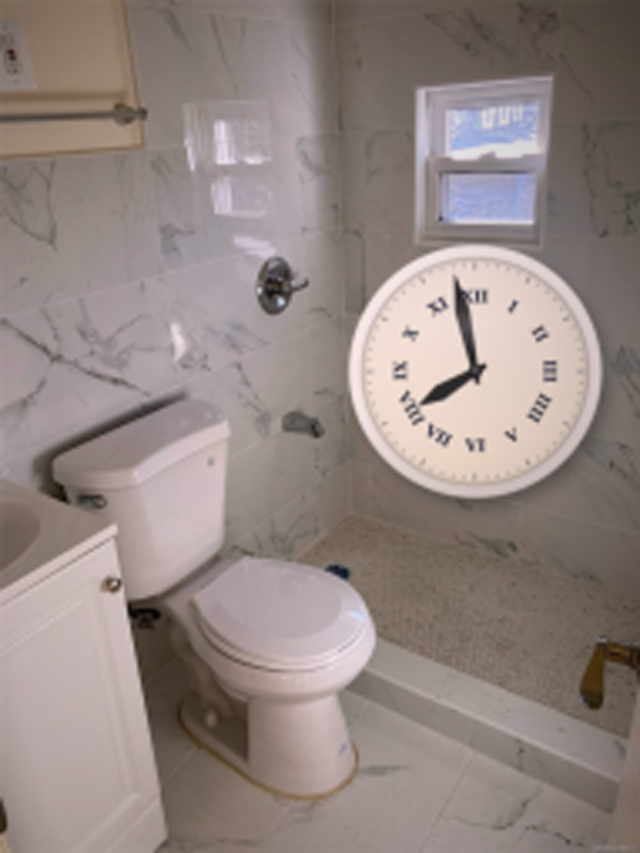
7:58
